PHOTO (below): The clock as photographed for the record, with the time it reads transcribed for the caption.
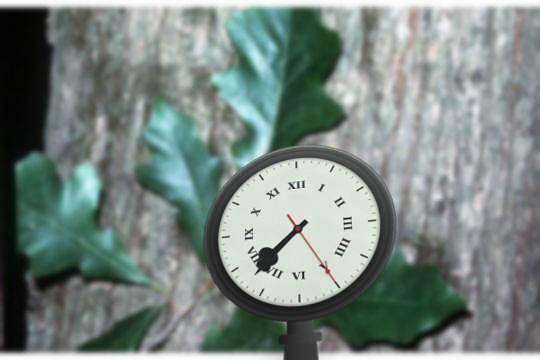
7:37:25
